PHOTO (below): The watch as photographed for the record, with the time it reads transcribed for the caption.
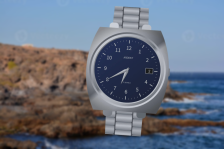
6:40
